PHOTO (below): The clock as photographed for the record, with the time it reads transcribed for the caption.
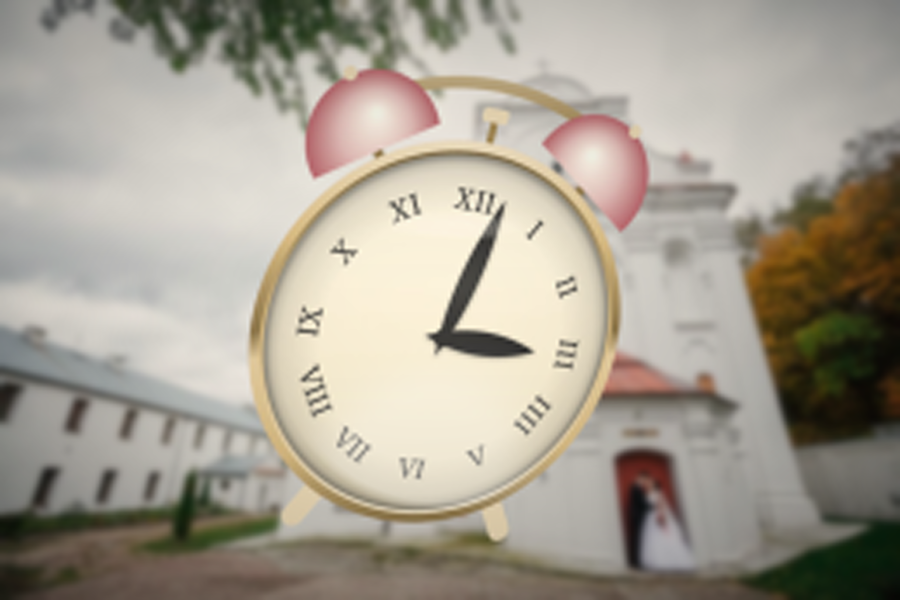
3:02
